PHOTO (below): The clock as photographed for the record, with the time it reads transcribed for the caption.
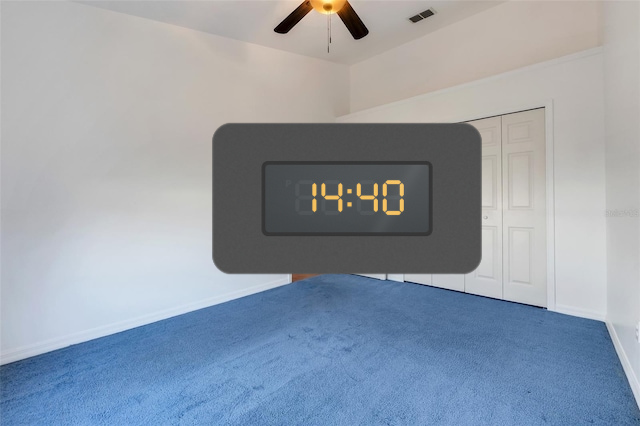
14:40
